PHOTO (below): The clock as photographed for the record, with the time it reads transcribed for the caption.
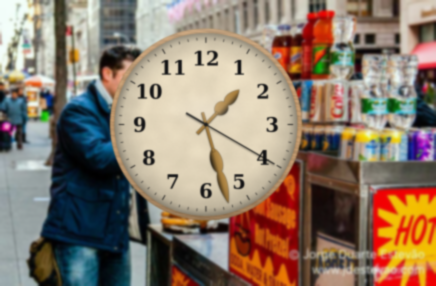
1:27:20
